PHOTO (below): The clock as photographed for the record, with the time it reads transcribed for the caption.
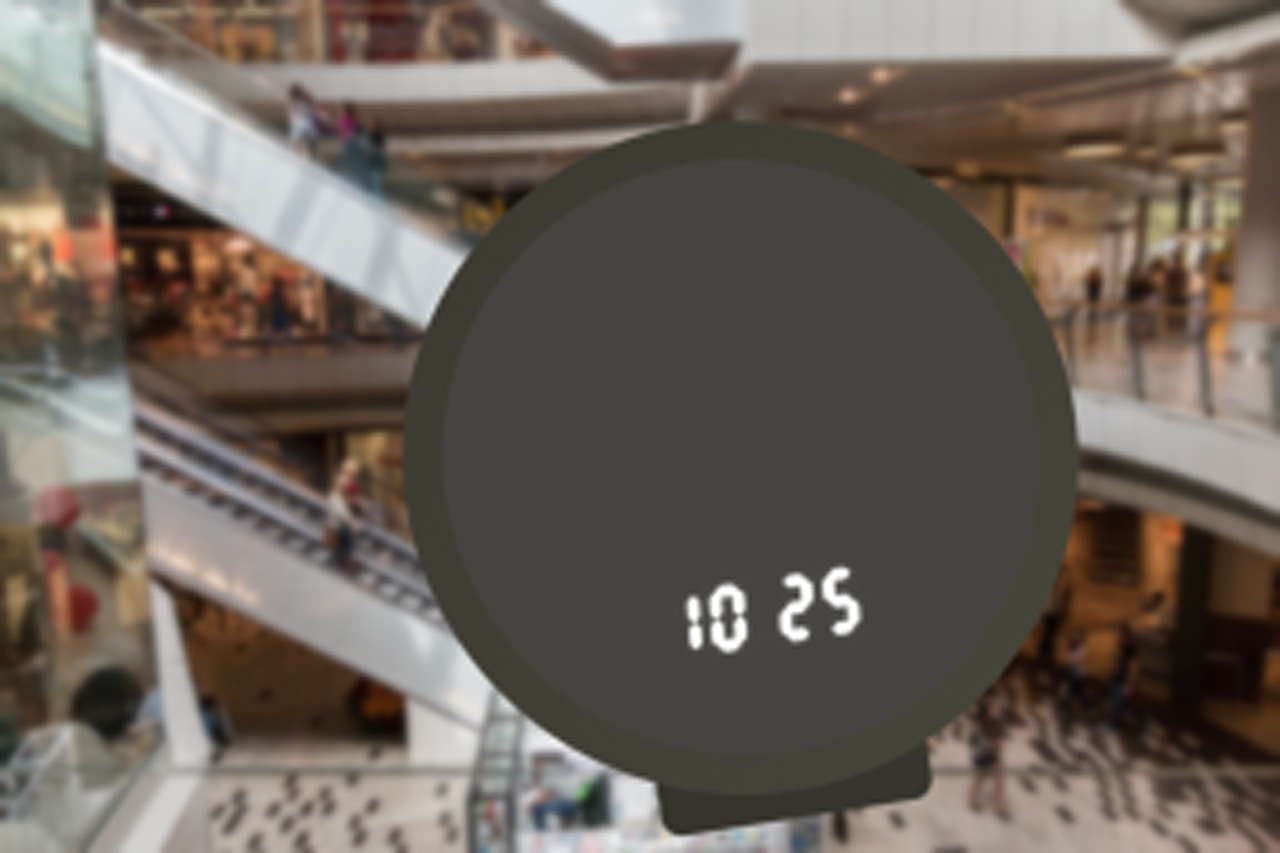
10:25
